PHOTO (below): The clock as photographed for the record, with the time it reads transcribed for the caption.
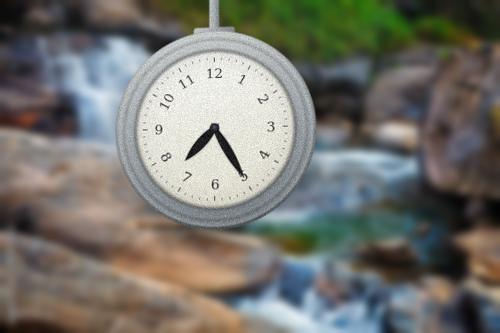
7:25
